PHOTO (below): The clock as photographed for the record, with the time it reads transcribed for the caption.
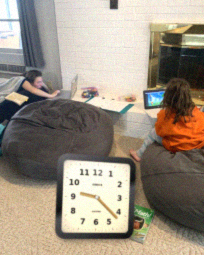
9:22
